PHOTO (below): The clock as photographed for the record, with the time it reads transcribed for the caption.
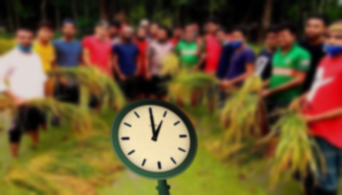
1:00
